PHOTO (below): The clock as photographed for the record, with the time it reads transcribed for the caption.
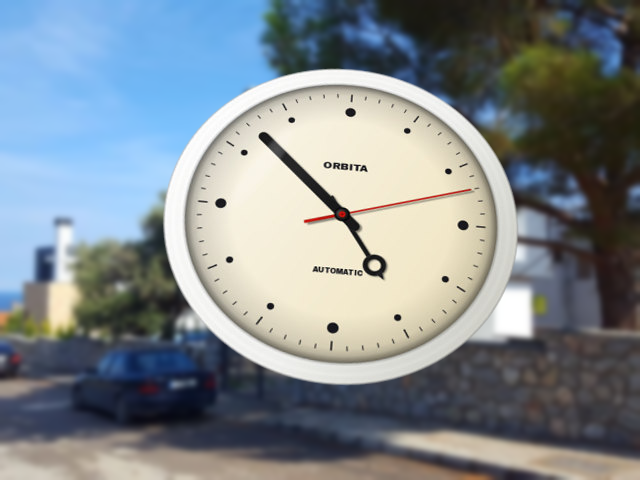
4:52:12
